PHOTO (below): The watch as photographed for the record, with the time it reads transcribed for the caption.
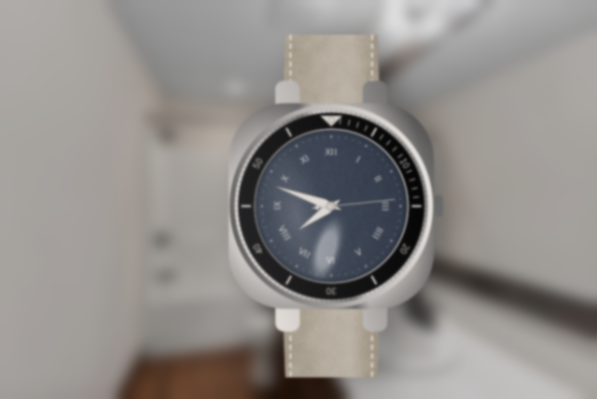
7:48:14
